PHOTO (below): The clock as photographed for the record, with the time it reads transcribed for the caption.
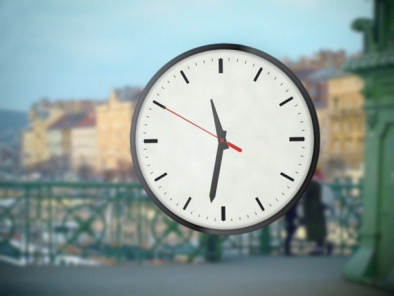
11:31:50
